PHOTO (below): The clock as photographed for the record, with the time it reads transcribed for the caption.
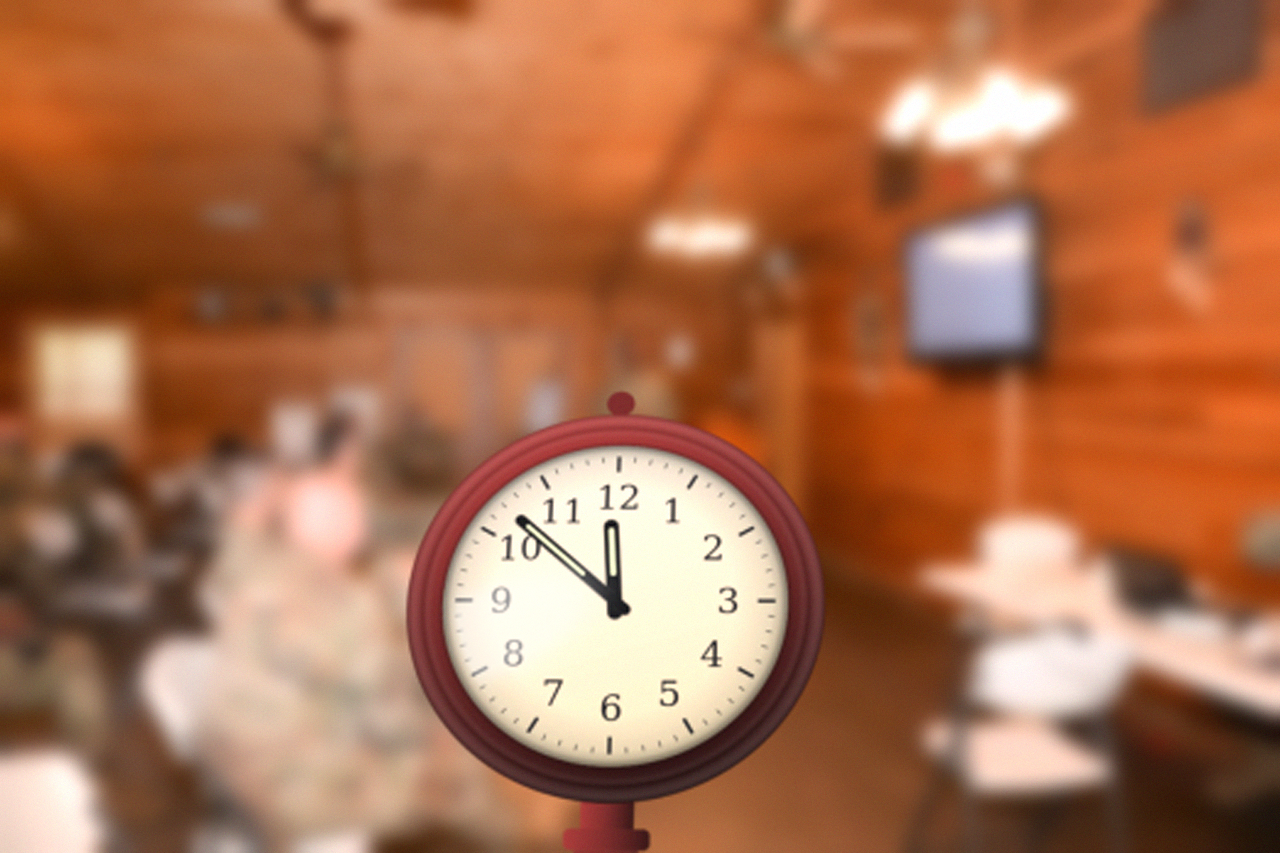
11:52
